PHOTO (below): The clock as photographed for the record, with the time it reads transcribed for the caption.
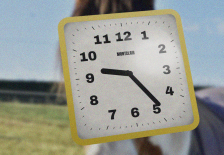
9:24
